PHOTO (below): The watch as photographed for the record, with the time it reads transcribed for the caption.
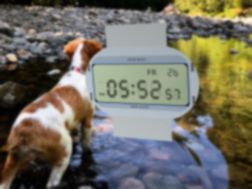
5:52
